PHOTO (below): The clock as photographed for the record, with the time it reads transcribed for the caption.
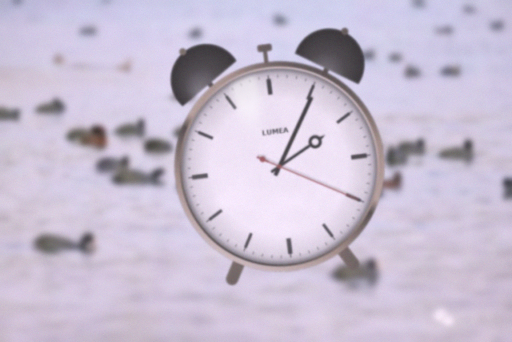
2:05:20
